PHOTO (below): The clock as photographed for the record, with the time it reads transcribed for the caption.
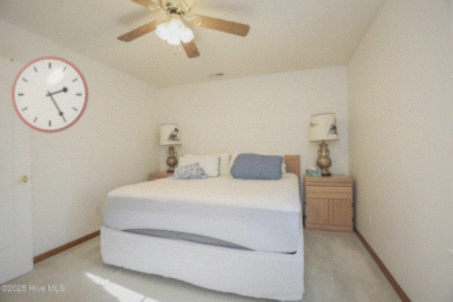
2:25
